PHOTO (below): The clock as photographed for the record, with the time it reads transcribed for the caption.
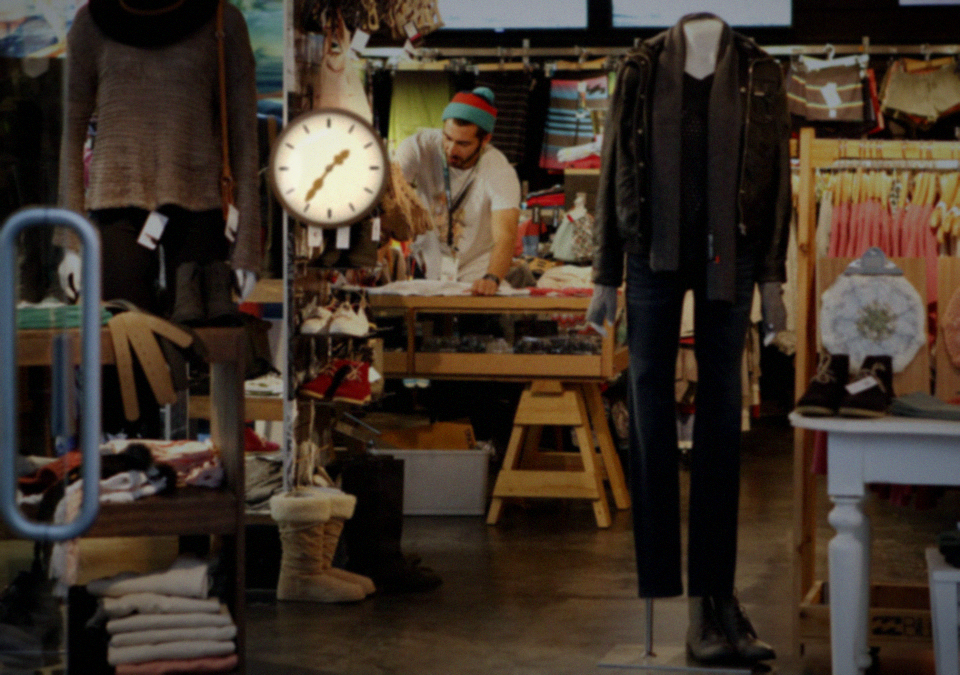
1:36
